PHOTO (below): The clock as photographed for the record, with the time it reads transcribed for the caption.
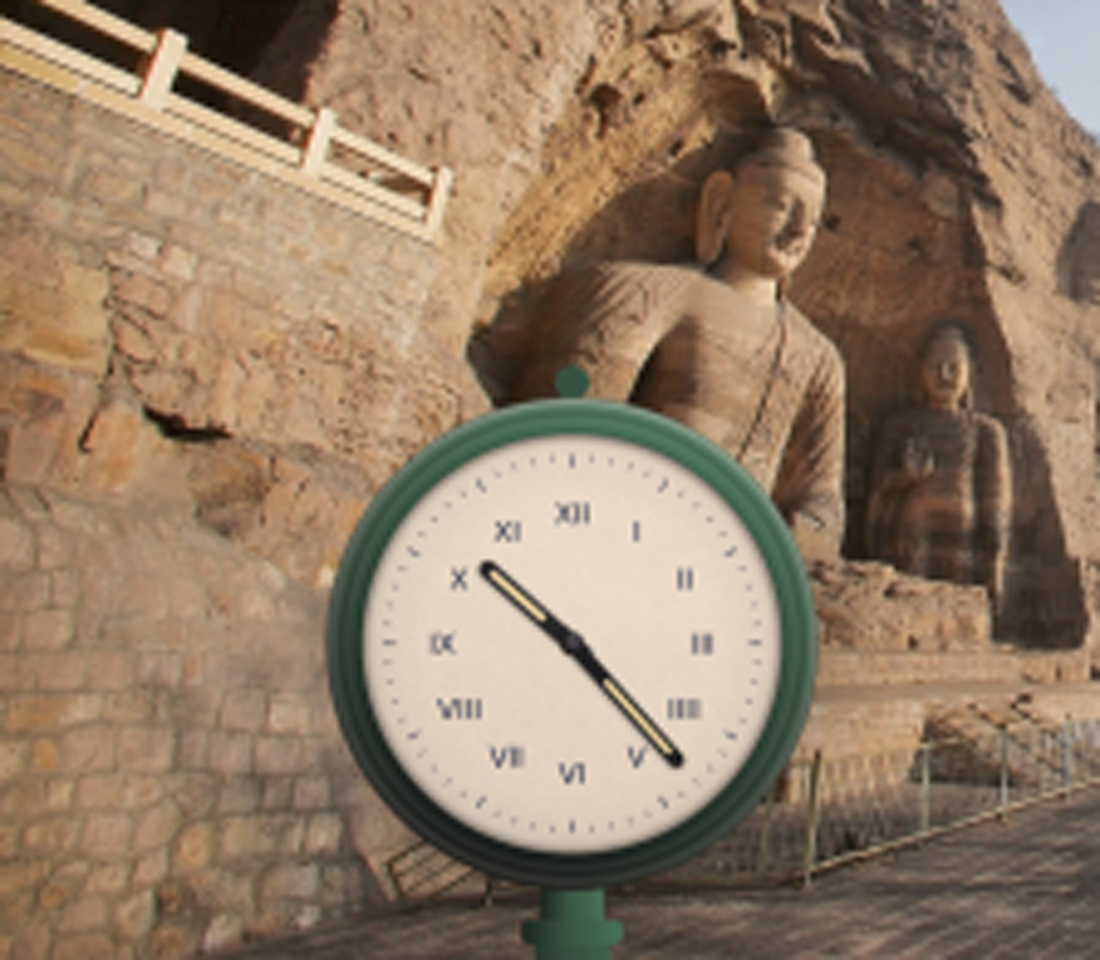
10:23
